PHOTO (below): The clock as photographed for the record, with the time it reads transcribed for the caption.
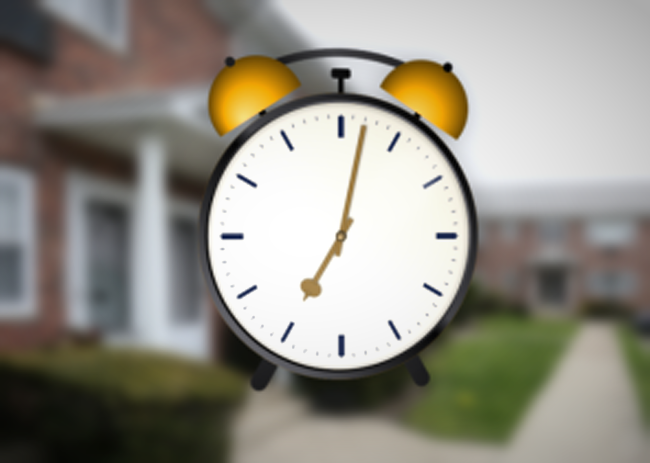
7:02
